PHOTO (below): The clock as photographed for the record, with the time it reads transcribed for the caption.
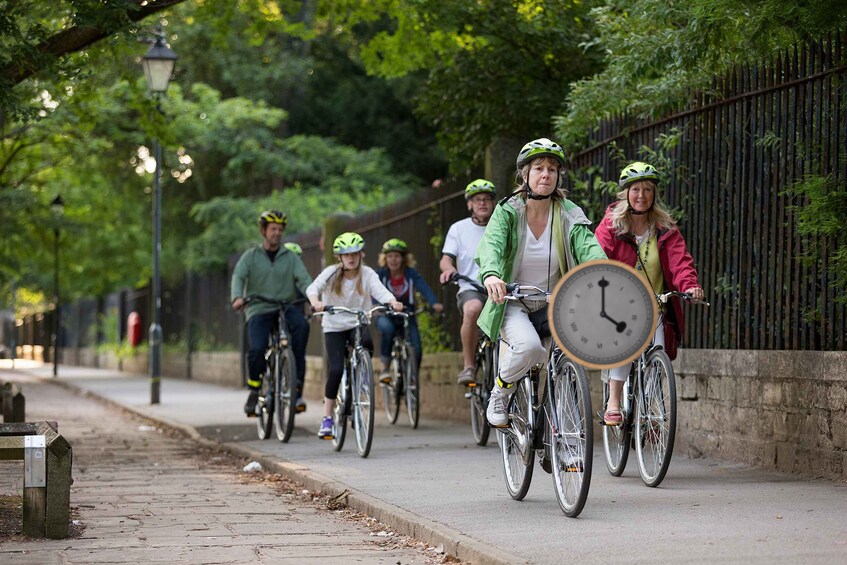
3:59
